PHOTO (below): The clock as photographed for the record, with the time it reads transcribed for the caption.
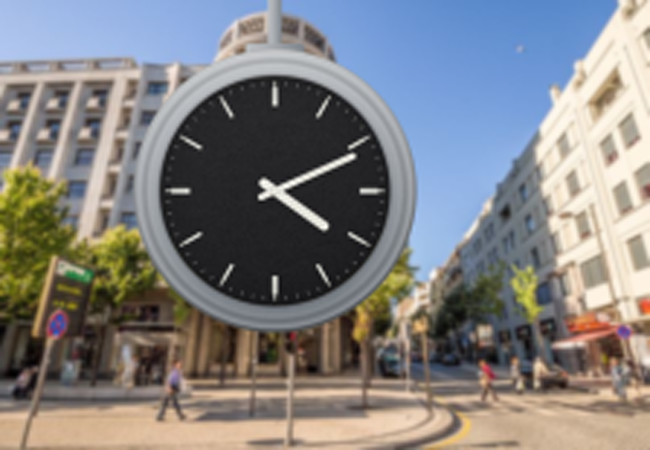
4:11
